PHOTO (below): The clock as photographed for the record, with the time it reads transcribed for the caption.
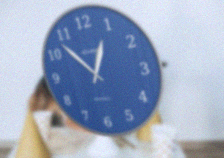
12:53
